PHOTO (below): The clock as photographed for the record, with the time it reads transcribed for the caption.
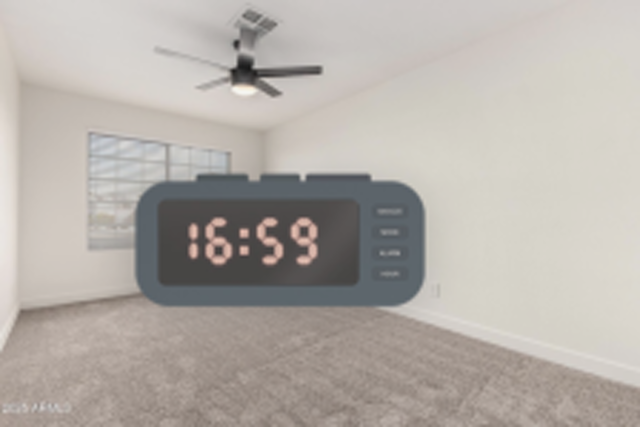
16:59
